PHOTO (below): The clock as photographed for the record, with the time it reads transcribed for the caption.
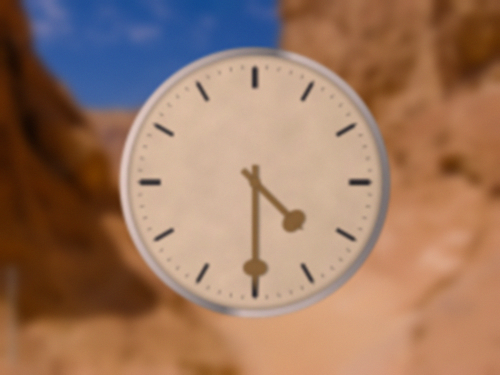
4:30
